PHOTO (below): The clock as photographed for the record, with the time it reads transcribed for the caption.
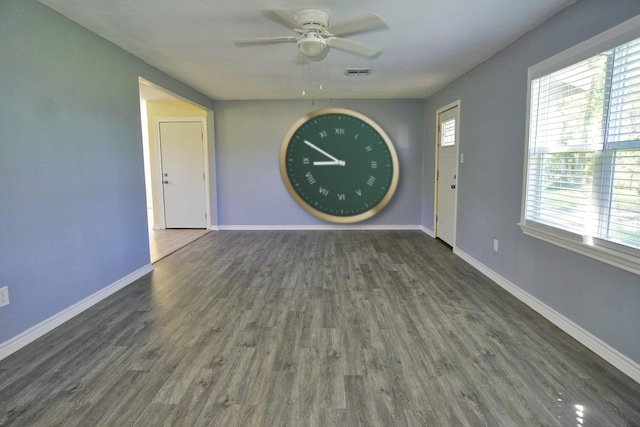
8:50
